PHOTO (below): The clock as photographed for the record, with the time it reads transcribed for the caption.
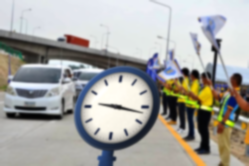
9:17
